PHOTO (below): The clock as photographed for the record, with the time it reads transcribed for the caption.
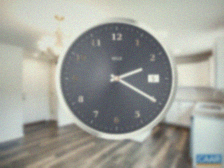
2:20
